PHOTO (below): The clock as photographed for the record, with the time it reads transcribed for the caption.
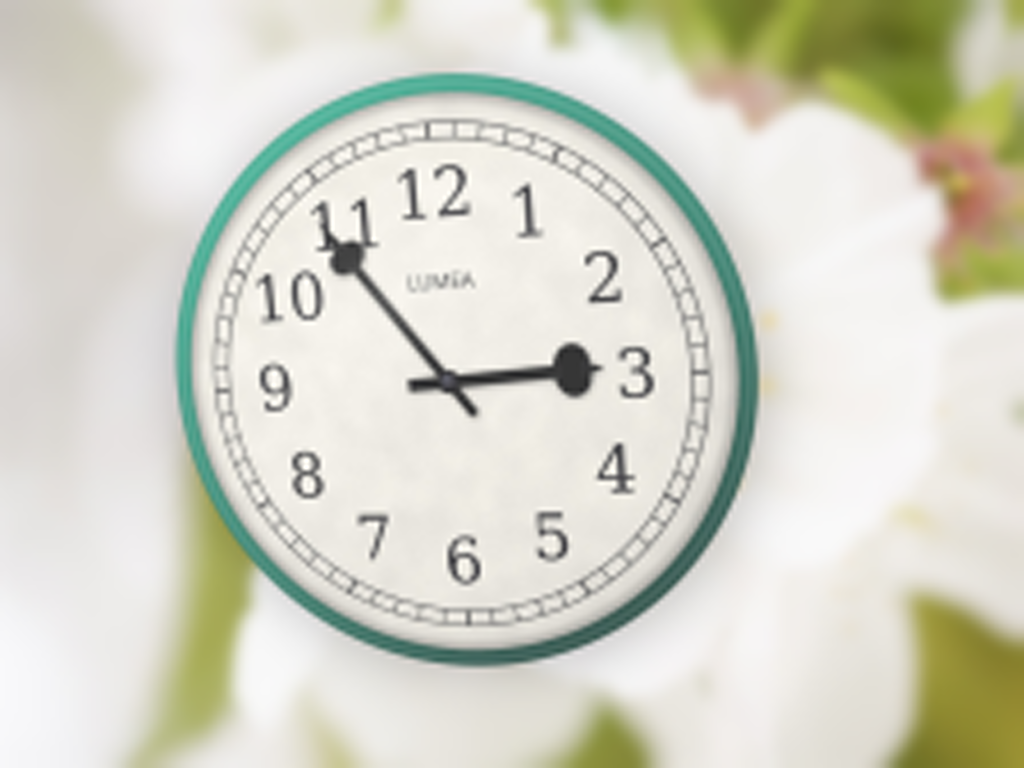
2:54
